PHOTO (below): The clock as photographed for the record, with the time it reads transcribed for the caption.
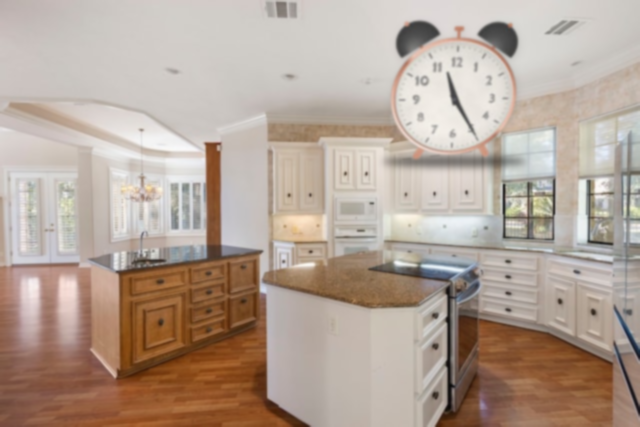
11:25
